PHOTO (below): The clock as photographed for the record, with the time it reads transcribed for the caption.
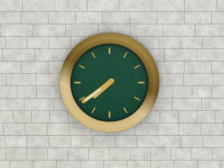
7:39
